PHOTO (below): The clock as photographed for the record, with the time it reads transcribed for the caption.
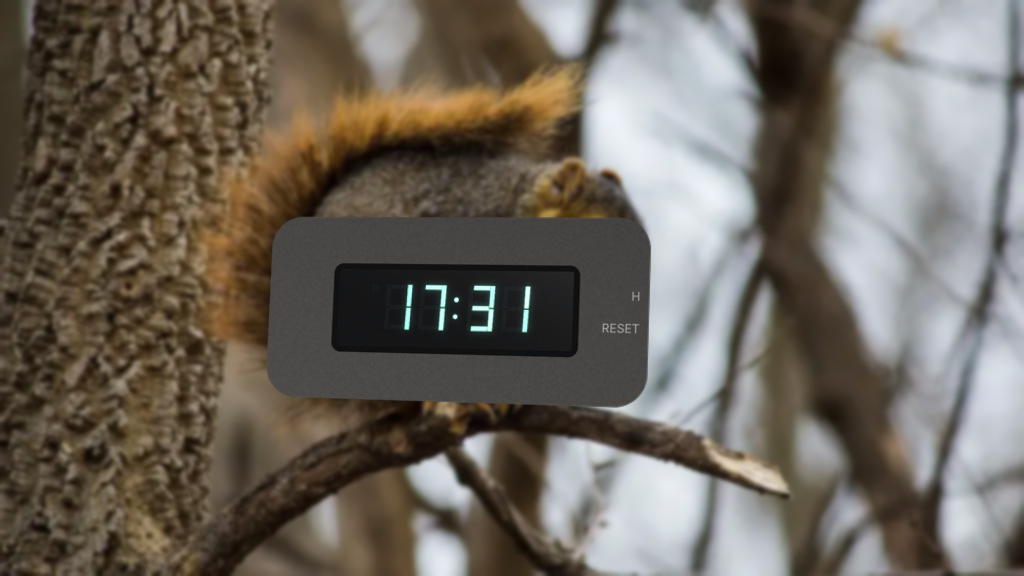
17:31
